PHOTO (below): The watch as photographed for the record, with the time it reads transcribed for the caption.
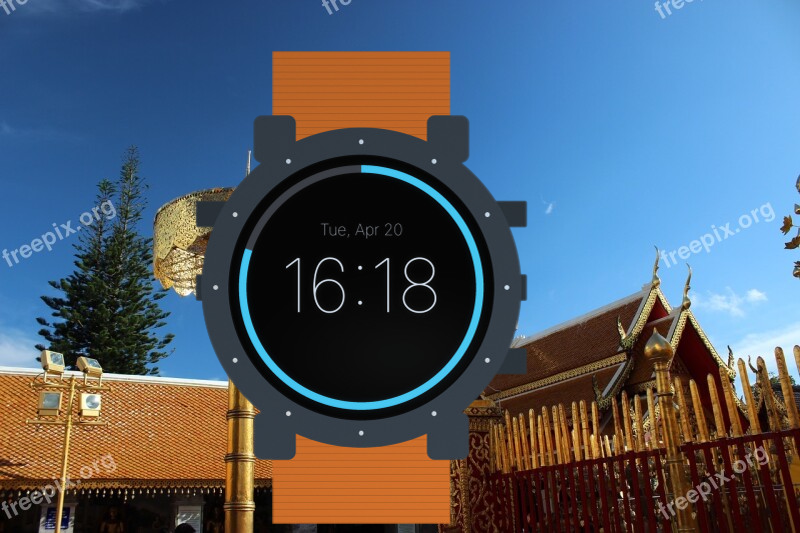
16:18
